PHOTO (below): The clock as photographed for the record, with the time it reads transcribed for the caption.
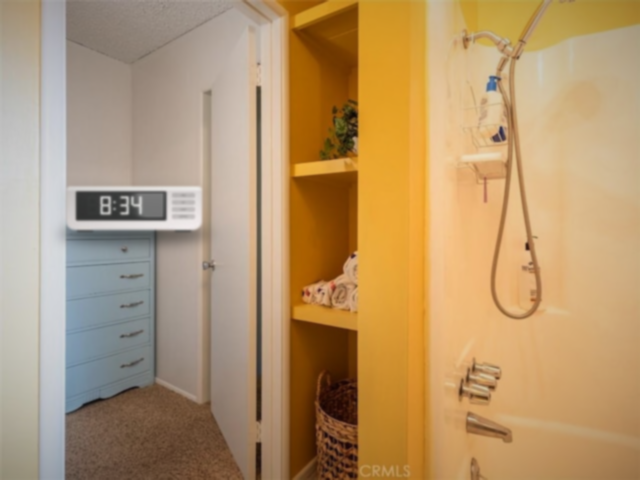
8:34
